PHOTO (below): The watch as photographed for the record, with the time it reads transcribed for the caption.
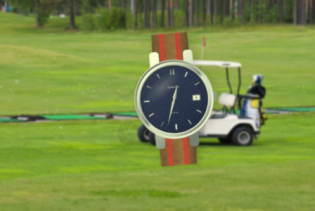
12:33
